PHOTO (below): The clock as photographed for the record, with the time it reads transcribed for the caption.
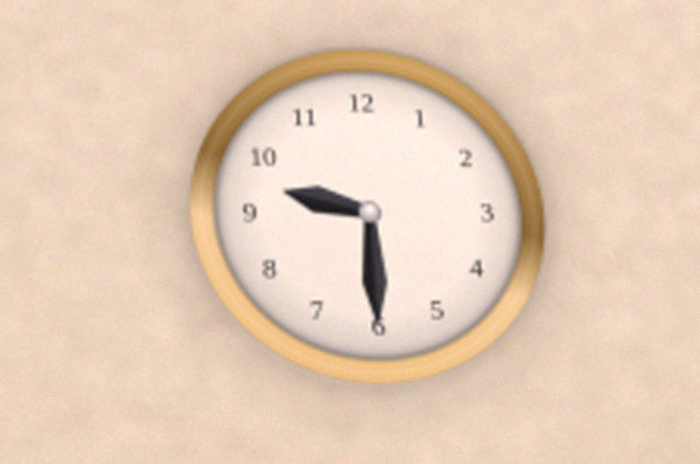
9:30
